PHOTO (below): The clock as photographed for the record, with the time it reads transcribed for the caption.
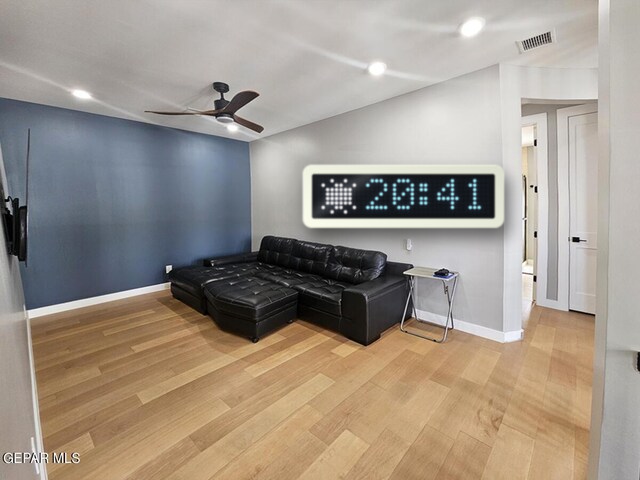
20:41
